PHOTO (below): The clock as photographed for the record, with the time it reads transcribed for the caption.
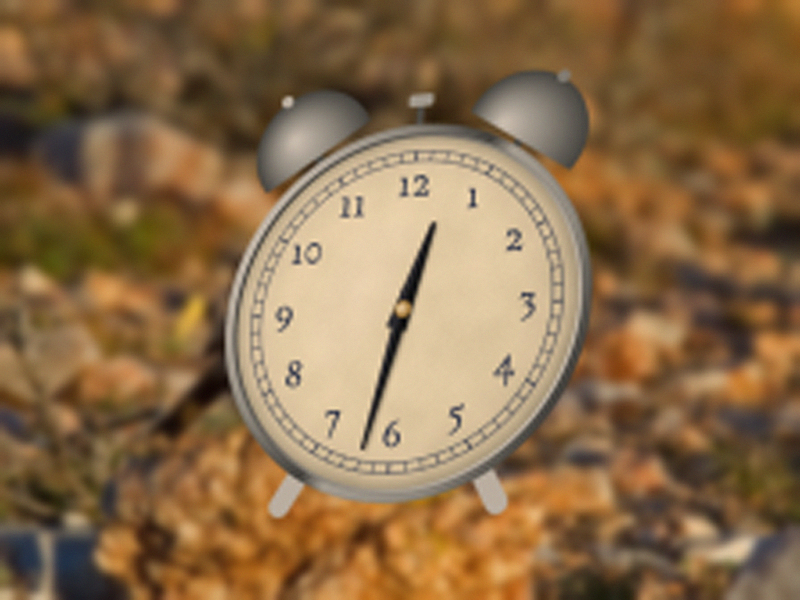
12:32
